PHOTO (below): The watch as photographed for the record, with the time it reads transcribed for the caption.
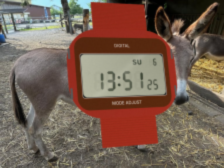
13:51:25
